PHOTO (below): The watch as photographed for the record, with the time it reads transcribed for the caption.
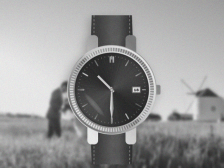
10:30
